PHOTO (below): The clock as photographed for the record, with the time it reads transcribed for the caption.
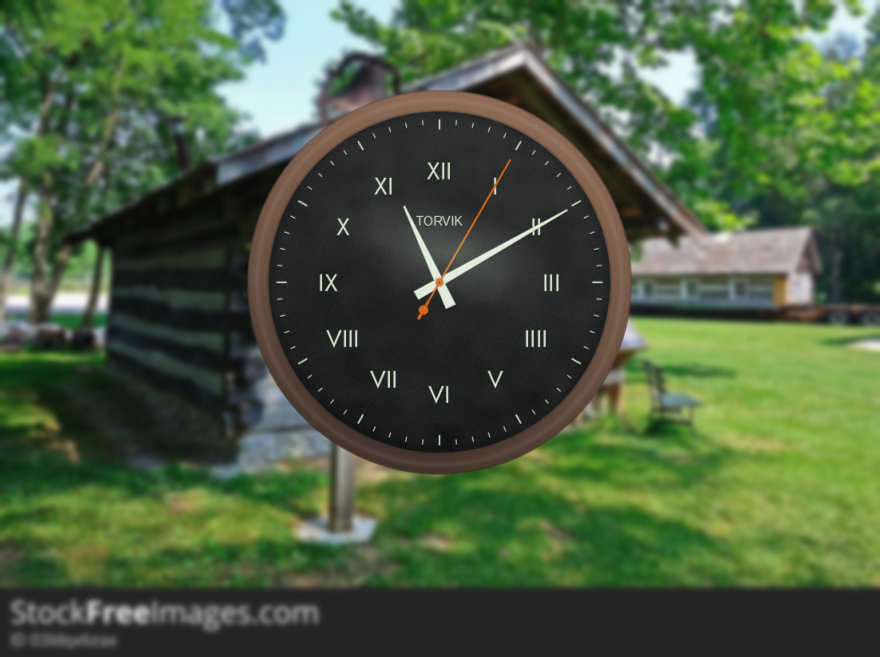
11:10:05
